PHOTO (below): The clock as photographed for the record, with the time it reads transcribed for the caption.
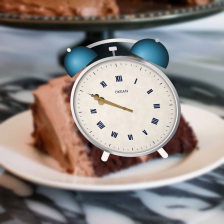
9:50
